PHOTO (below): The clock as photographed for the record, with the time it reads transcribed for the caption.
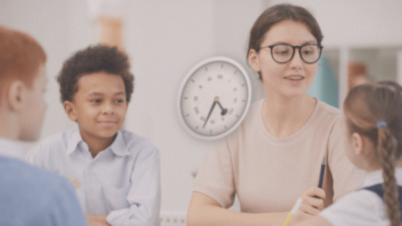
4:33
